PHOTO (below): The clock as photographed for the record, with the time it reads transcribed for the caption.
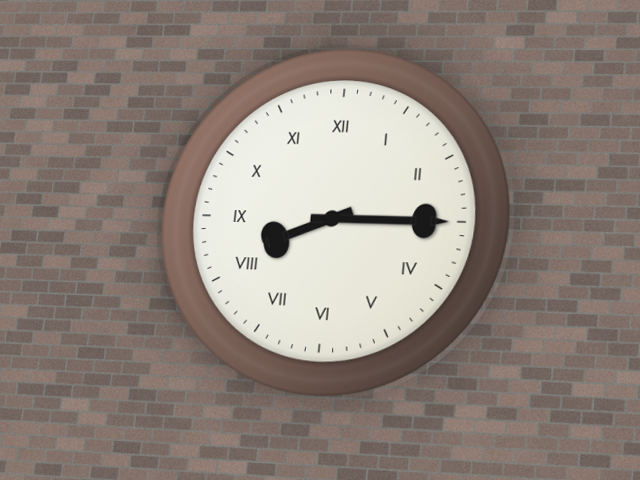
8:15
